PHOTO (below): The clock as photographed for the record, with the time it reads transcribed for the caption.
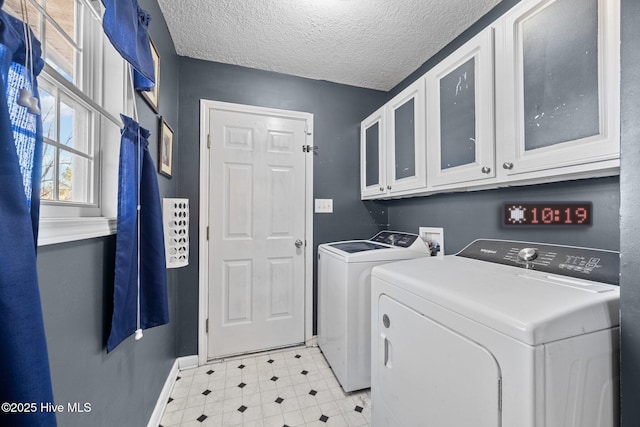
10:19
